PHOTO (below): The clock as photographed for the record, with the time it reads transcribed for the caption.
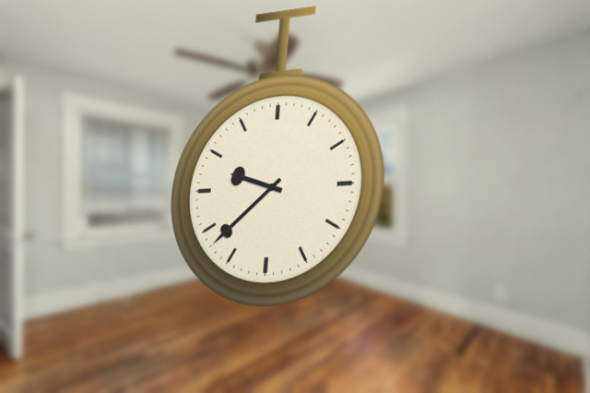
9:38
